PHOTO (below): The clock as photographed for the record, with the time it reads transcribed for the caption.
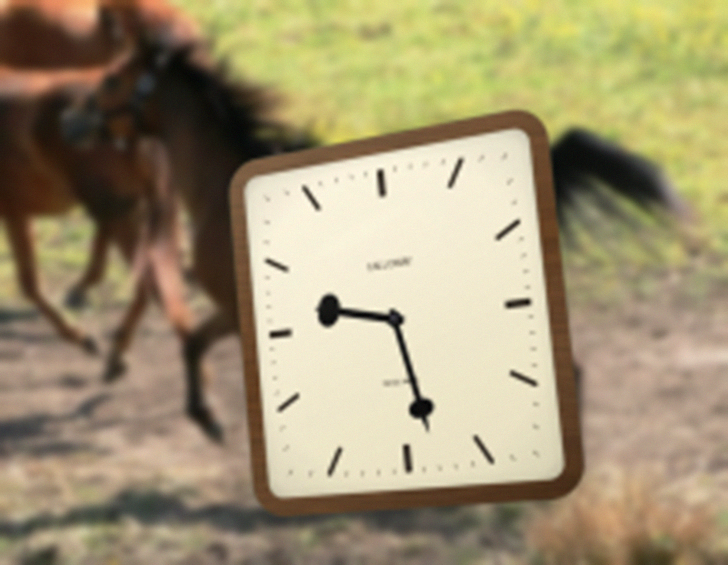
9:28
